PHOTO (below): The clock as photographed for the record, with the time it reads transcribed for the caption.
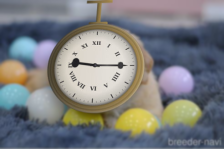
9:15
